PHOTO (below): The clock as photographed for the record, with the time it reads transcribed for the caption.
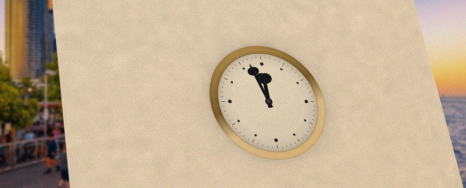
11:57
